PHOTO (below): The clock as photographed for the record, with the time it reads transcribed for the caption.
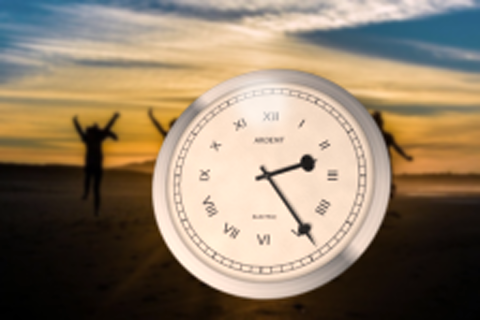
2:24
